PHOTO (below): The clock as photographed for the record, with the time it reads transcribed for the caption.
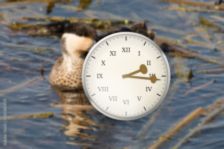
2:16
